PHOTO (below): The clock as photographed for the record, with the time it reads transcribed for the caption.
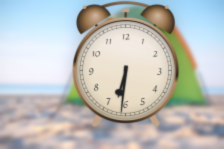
6:31
